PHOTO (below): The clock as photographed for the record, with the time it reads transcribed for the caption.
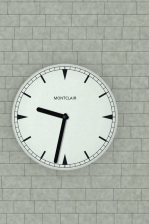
9:32
